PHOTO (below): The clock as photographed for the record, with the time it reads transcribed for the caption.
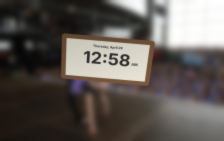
12:58
